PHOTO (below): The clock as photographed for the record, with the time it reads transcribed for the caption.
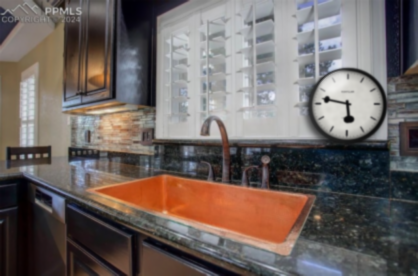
5:47
